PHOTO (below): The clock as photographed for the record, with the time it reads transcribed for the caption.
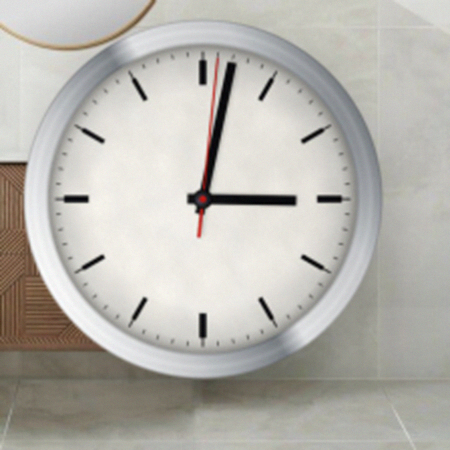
3:02:01
